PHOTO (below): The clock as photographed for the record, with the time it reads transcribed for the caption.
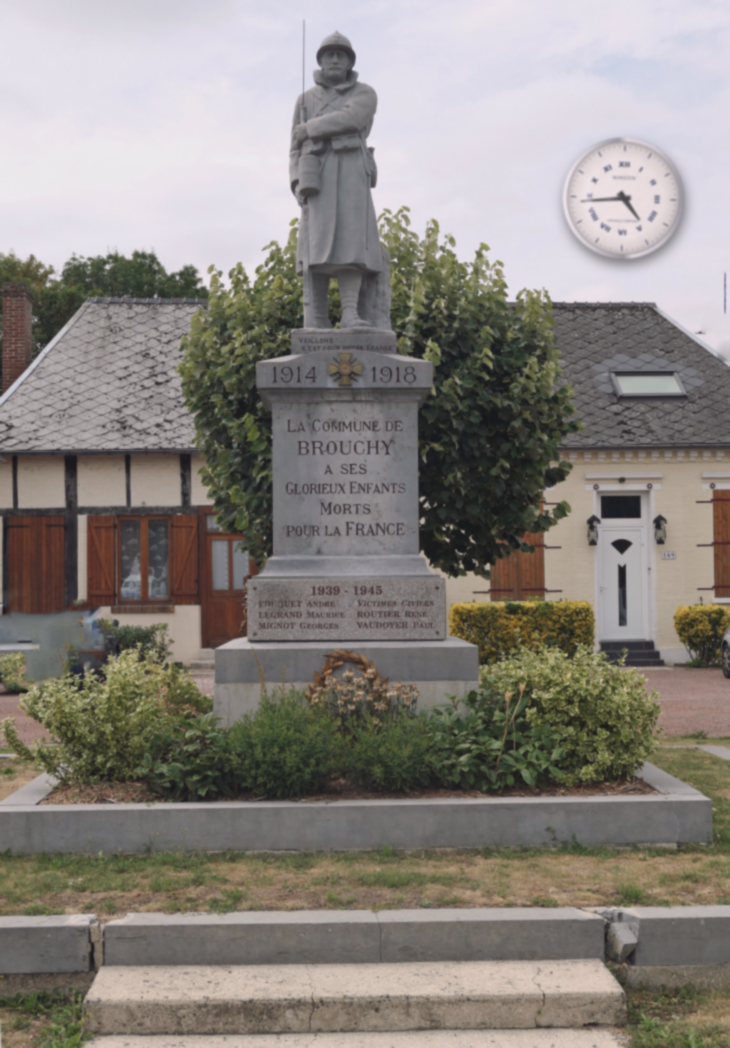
4:44
